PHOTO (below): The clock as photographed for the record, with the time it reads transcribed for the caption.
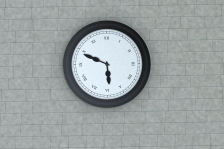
5:49
